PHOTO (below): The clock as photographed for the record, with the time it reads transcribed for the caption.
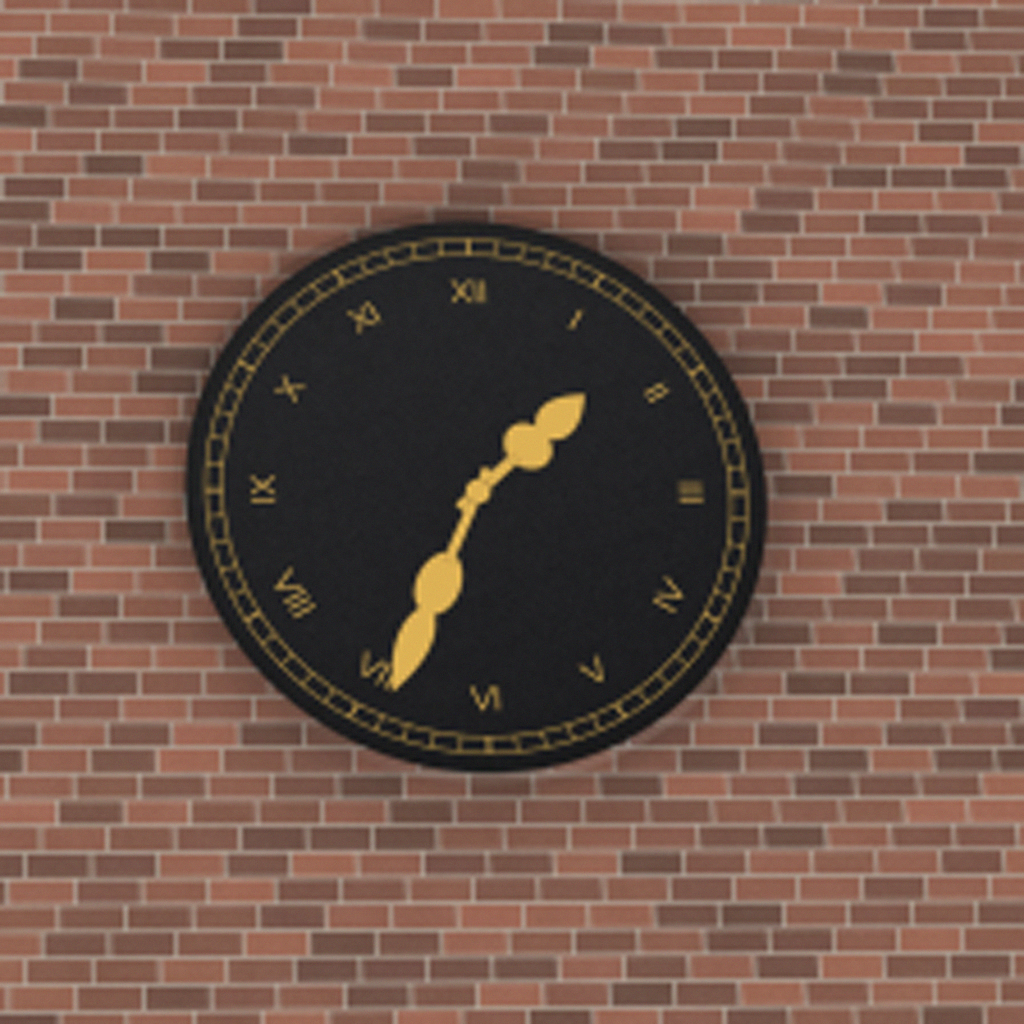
1:34
